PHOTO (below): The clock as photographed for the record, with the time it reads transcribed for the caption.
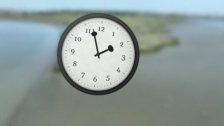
1:57
